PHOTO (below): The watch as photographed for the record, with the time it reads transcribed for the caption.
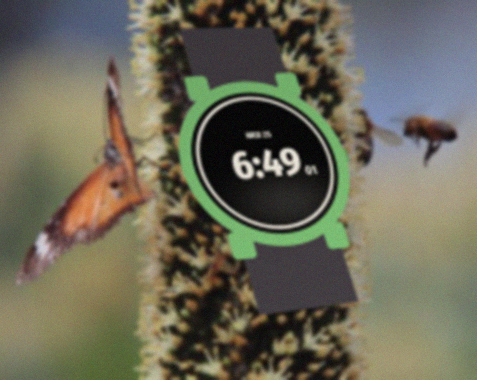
6:49
